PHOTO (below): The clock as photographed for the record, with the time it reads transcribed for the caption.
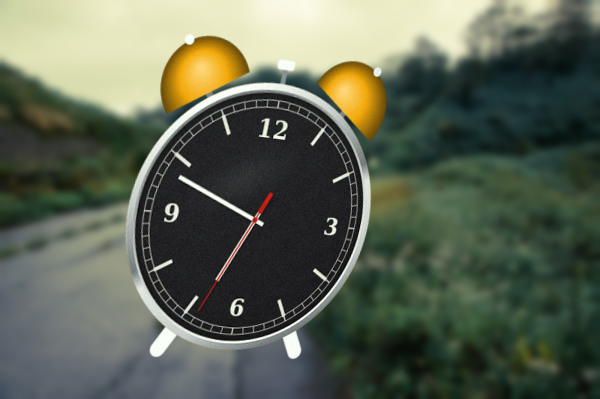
6:48:34
